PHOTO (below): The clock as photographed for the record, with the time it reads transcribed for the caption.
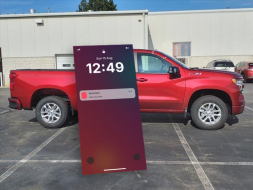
12:49
